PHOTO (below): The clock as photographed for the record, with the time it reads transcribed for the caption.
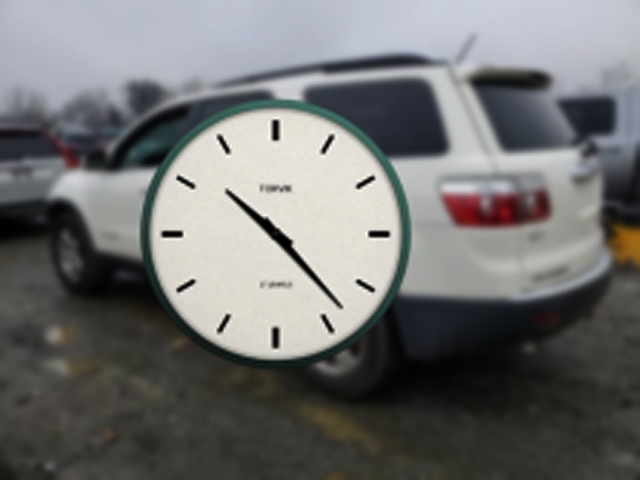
10:23
